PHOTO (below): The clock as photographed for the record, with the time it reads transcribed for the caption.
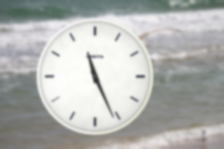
11:26
